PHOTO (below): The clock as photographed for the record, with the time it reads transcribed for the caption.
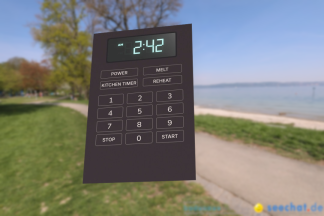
2:42
